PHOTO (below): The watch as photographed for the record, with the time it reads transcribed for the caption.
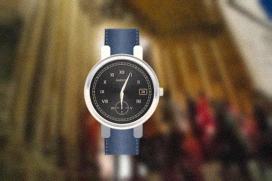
6:04
